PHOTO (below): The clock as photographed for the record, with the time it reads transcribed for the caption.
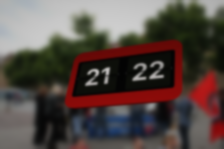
21:22
